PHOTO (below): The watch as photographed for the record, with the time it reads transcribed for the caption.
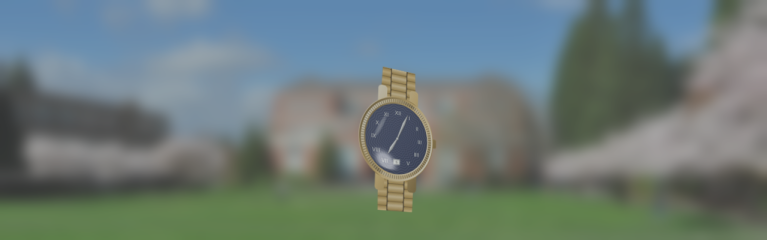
7:04
